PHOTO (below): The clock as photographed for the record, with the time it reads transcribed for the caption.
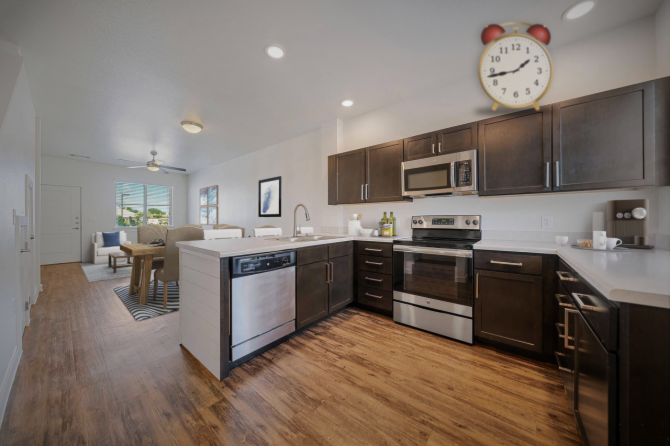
1:43
